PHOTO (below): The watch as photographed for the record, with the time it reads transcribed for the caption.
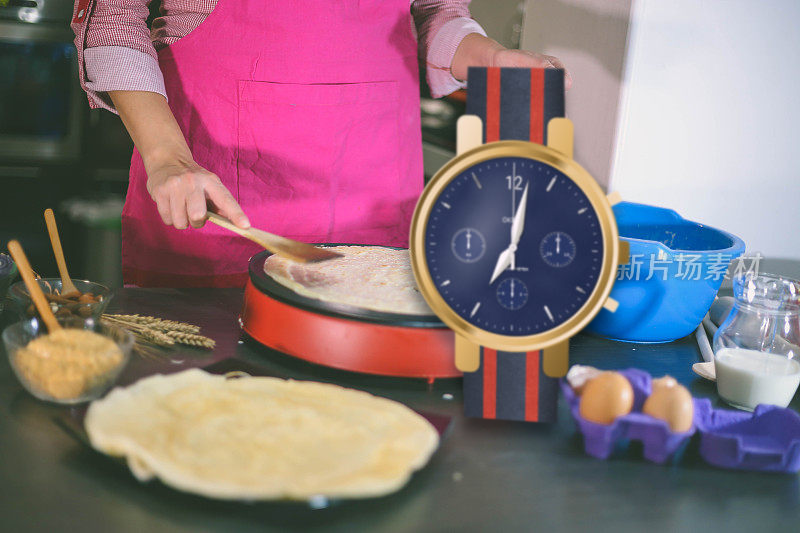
7:02
